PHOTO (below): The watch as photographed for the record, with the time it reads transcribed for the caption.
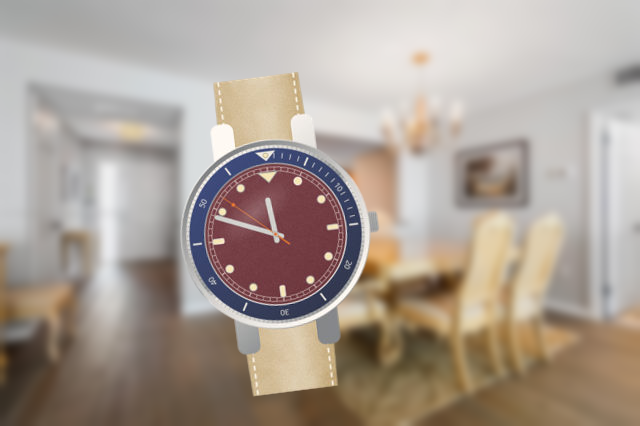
11:48:52
